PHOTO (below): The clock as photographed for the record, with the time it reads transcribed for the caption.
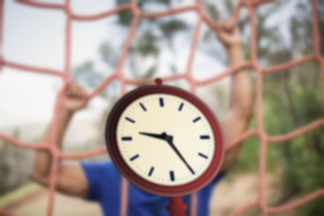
9:25
